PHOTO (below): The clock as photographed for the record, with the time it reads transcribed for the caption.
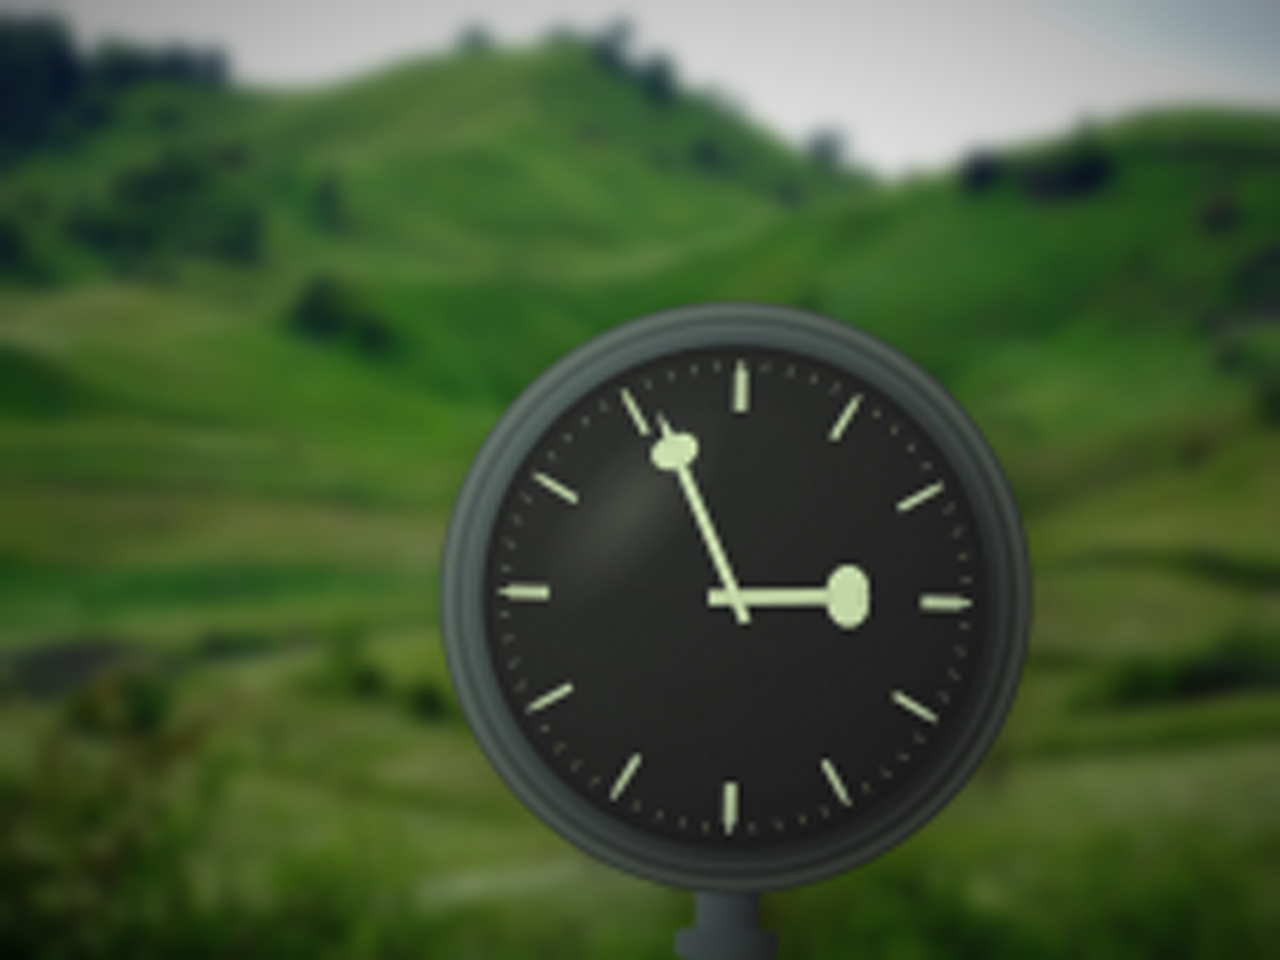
2:56
